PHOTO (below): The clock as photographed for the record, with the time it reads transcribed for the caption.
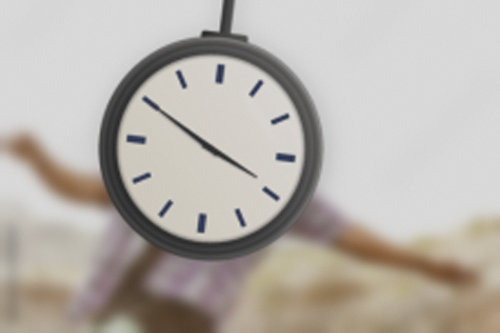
3:50
